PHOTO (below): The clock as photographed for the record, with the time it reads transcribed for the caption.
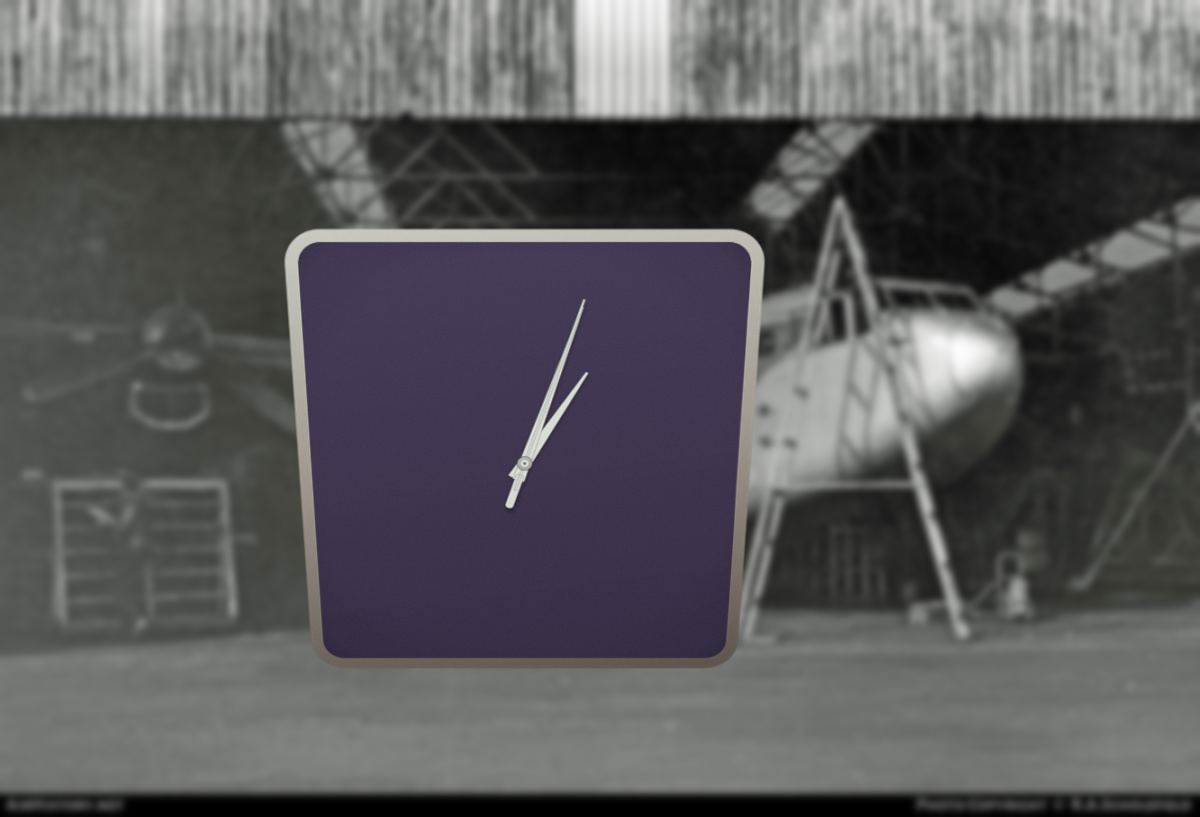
1:03:03
